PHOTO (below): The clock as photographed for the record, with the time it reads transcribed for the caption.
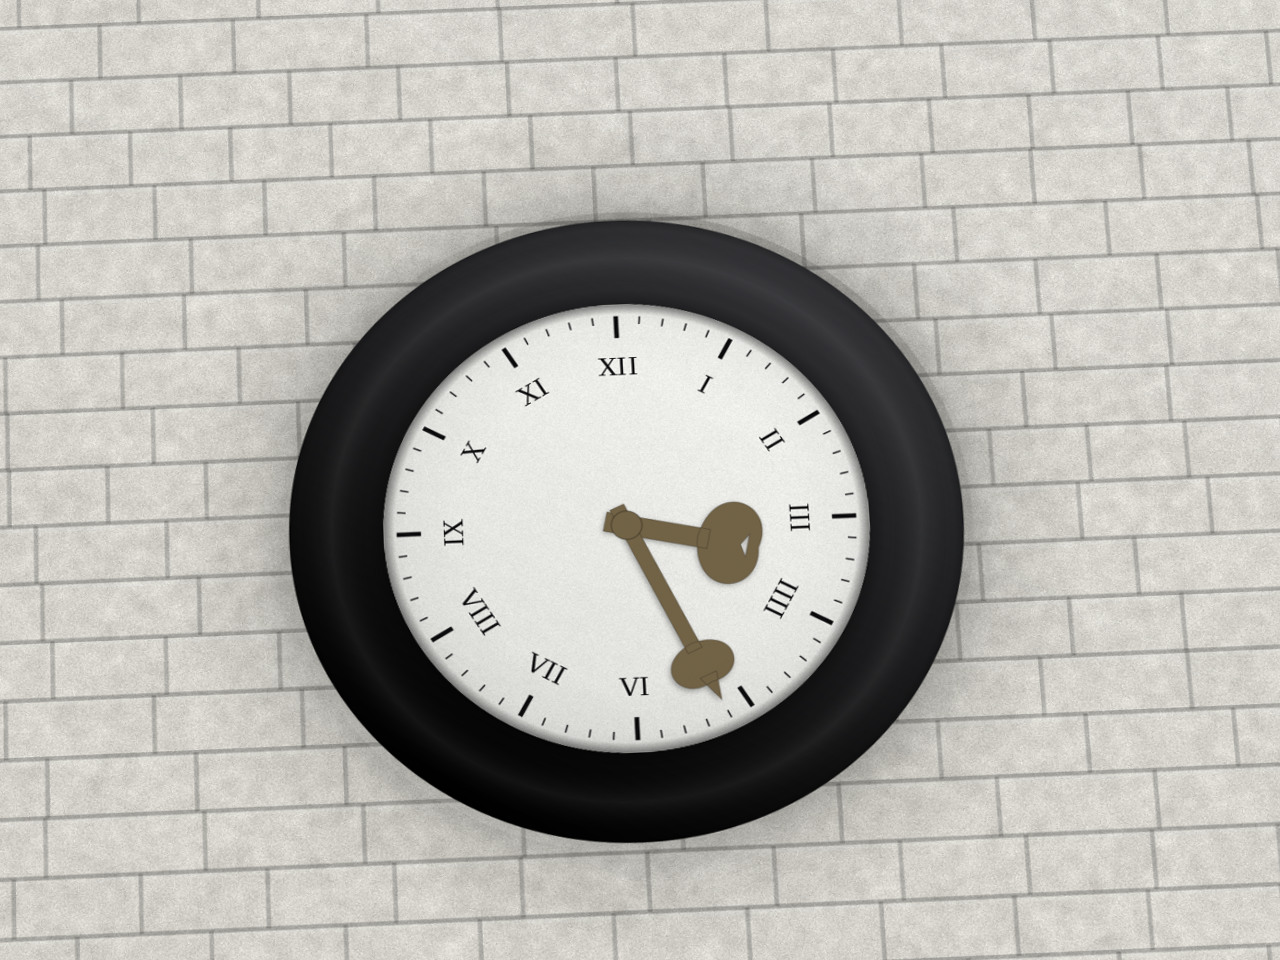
3:26
